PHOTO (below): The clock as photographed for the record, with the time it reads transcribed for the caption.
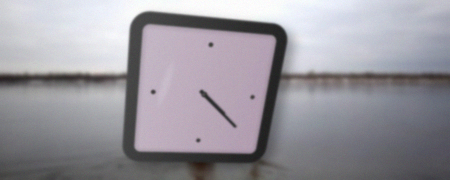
4:22
